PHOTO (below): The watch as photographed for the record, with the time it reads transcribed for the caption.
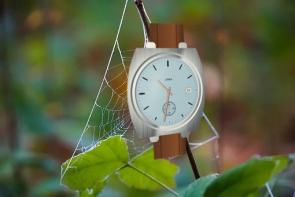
10:32
